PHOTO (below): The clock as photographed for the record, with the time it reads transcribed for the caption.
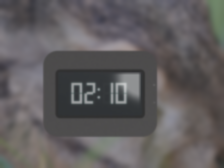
2:10
